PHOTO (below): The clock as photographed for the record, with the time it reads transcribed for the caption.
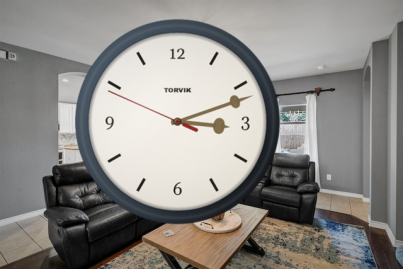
3:11:49
